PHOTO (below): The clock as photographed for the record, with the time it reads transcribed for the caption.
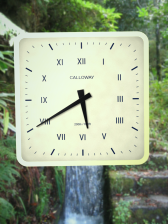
5:40
